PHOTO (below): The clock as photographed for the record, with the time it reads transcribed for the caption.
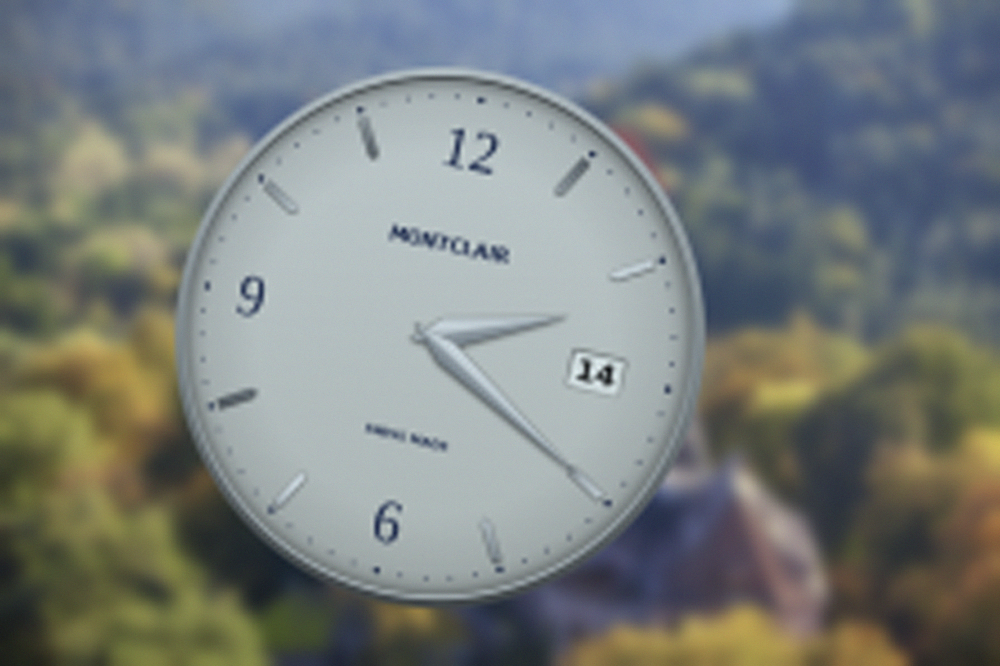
2:20
